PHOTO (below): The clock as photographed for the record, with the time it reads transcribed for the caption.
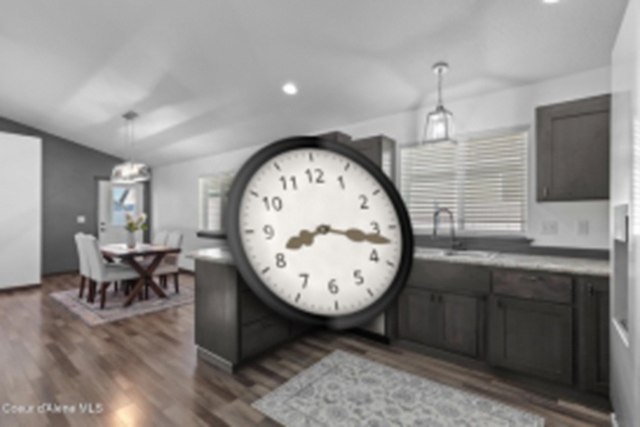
8:17
